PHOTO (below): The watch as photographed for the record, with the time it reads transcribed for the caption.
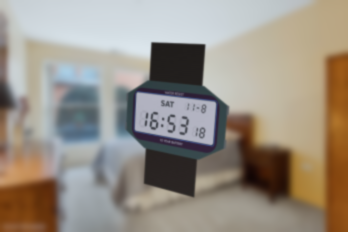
16:53:18
